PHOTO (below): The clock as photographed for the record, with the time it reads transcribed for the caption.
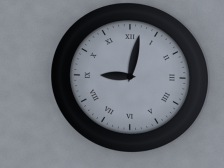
9:02
